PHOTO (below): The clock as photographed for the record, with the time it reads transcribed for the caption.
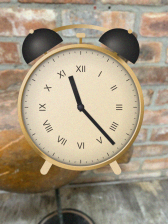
11:23
